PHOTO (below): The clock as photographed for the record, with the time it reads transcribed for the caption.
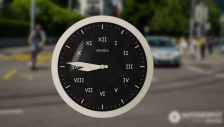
8:46
